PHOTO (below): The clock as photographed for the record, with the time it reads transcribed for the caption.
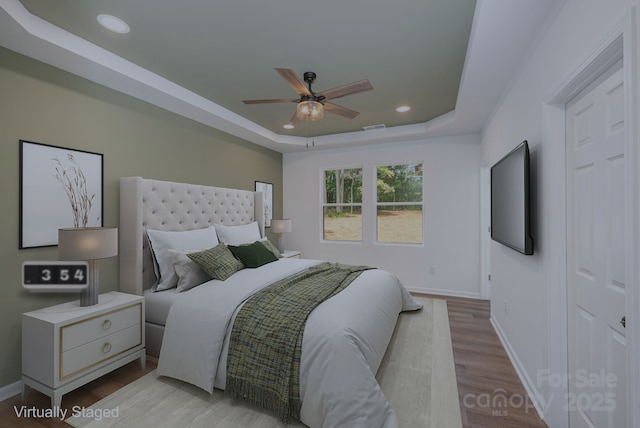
3:54
